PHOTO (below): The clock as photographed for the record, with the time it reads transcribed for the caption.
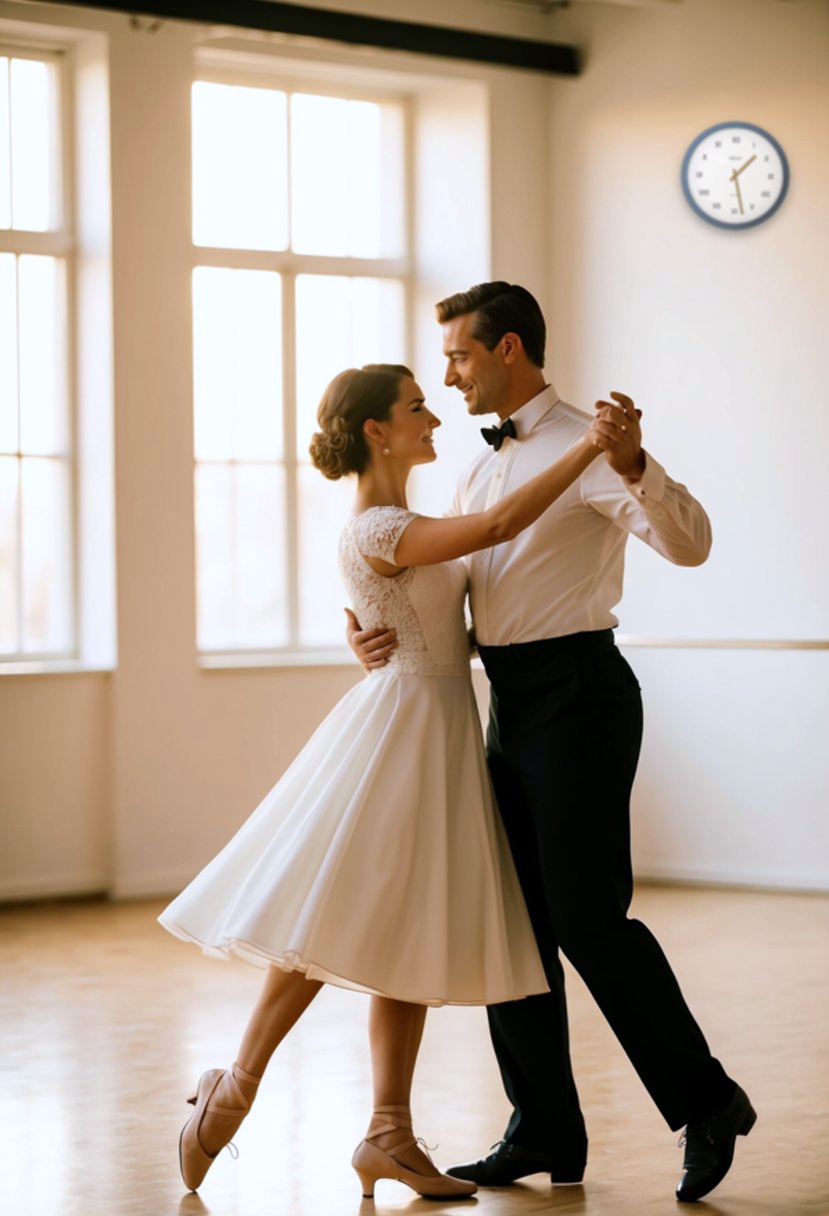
1:28
